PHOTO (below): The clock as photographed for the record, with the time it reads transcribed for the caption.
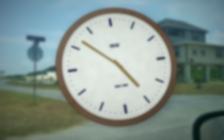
4:52
